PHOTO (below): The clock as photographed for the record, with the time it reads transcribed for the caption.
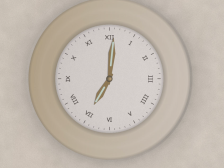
7:01
